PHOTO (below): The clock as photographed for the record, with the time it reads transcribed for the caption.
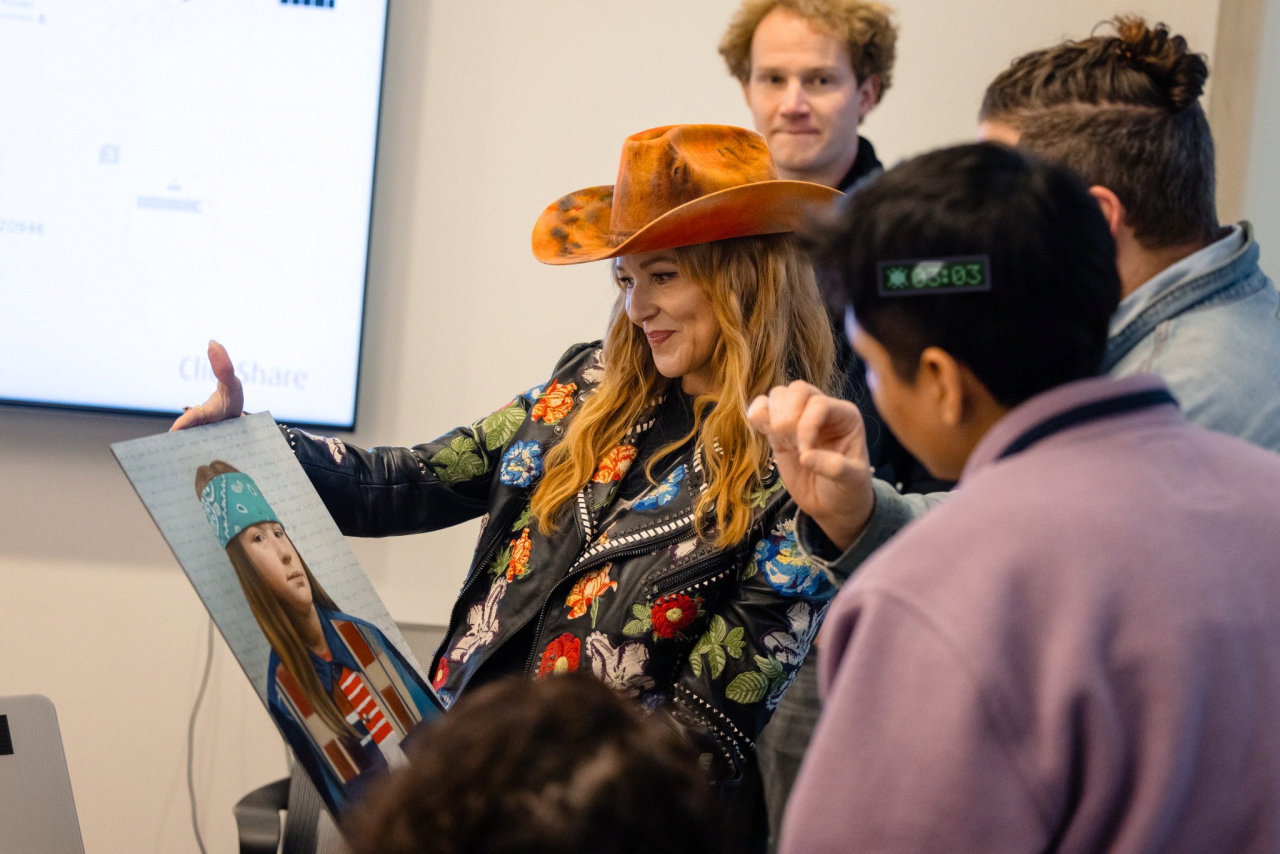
3:03
